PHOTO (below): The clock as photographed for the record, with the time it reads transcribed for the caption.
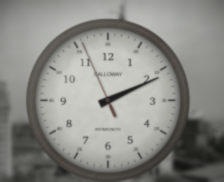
2:10:56
